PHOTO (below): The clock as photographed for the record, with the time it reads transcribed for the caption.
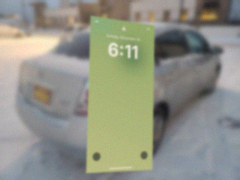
6:11
